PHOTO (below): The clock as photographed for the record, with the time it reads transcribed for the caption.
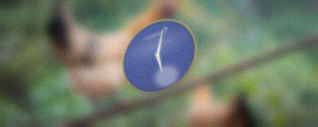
4:59
